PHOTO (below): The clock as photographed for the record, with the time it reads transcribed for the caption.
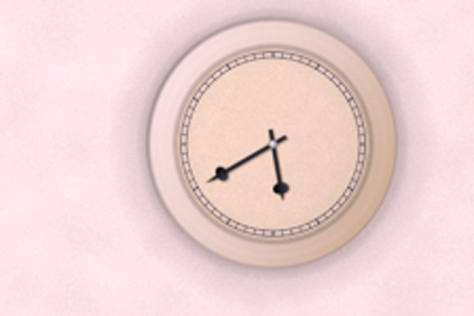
5:40
